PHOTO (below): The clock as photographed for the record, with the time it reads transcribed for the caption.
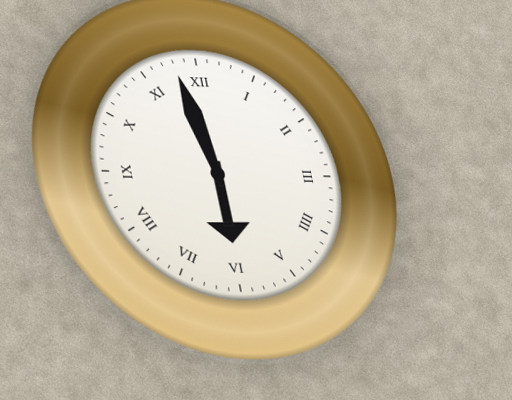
5:58
